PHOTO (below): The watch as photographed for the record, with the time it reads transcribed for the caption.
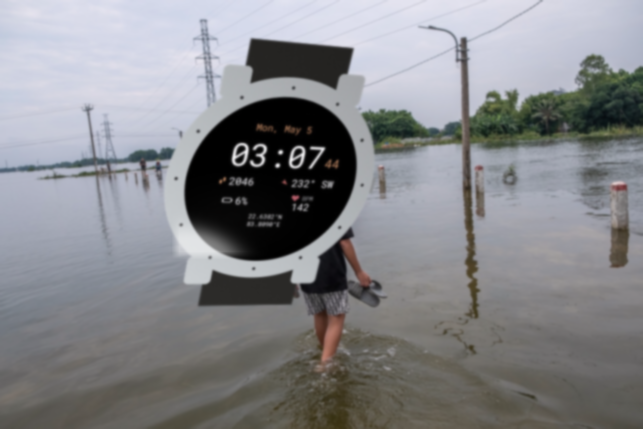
3:07:44
